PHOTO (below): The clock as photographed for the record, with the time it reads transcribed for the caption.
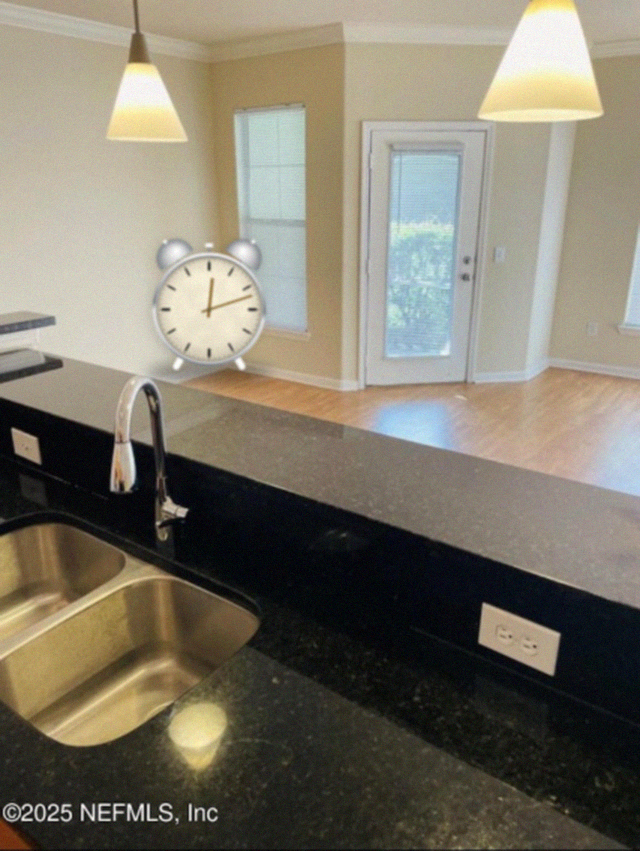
12:12
